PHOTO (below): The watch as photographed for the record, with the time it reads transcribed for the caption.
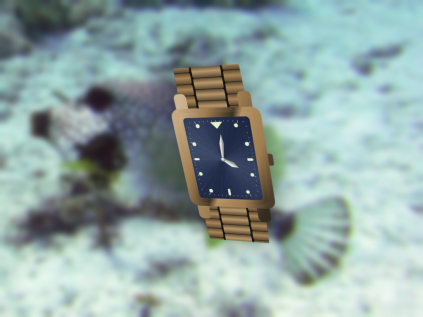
4:01
